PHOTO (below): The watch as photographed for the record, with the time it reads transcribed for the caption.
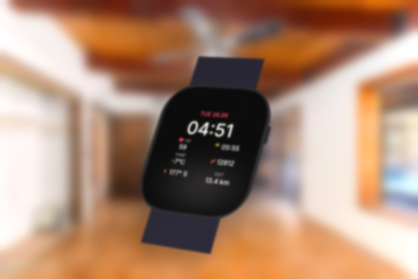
4:51
